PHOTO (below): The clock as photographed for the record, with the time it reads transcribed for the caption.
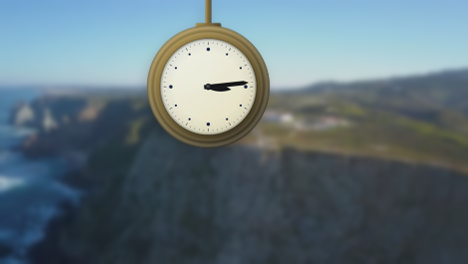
3:14
